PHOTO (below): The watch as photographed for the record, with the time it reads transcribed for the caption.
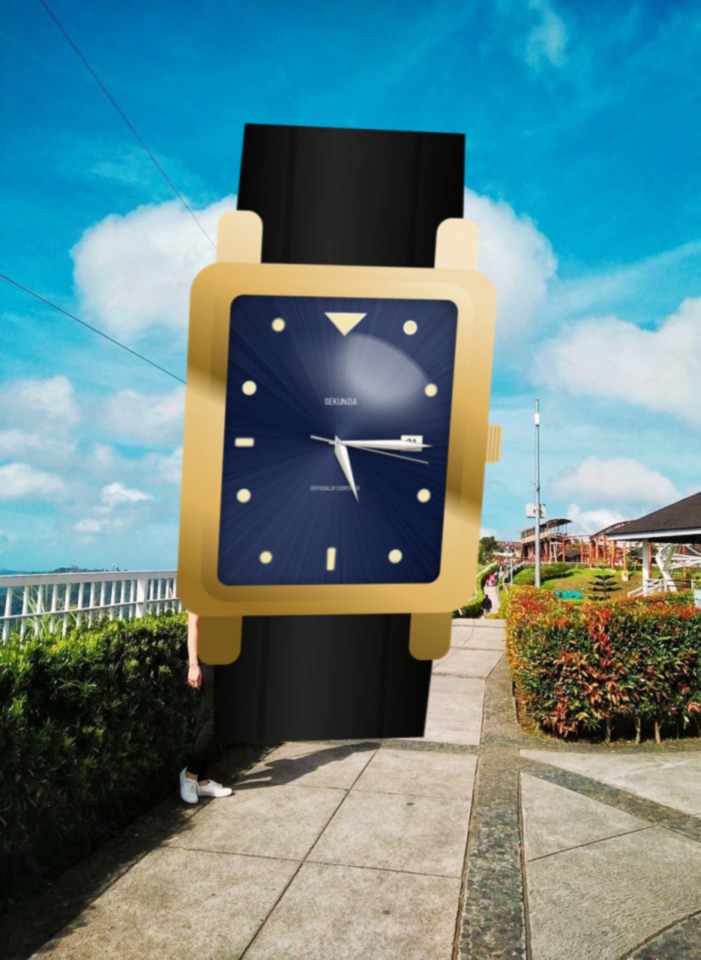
5:15:17
